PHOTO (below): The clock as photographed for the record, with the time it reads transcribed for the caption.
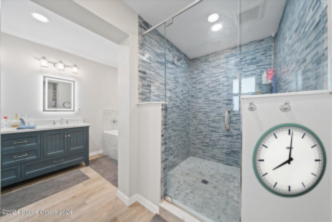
8:01
